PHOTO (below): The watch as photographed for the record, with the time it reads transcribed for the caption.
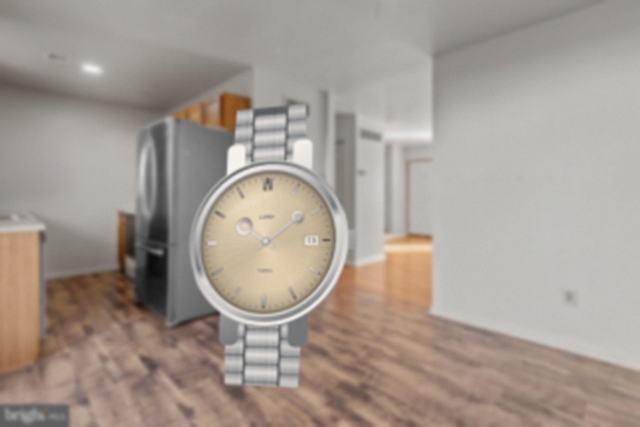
10:09
